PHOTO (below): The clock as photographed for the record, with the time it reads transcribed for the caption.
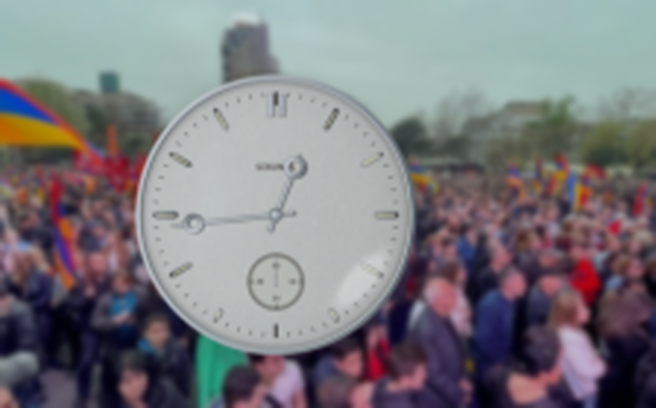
12:44
